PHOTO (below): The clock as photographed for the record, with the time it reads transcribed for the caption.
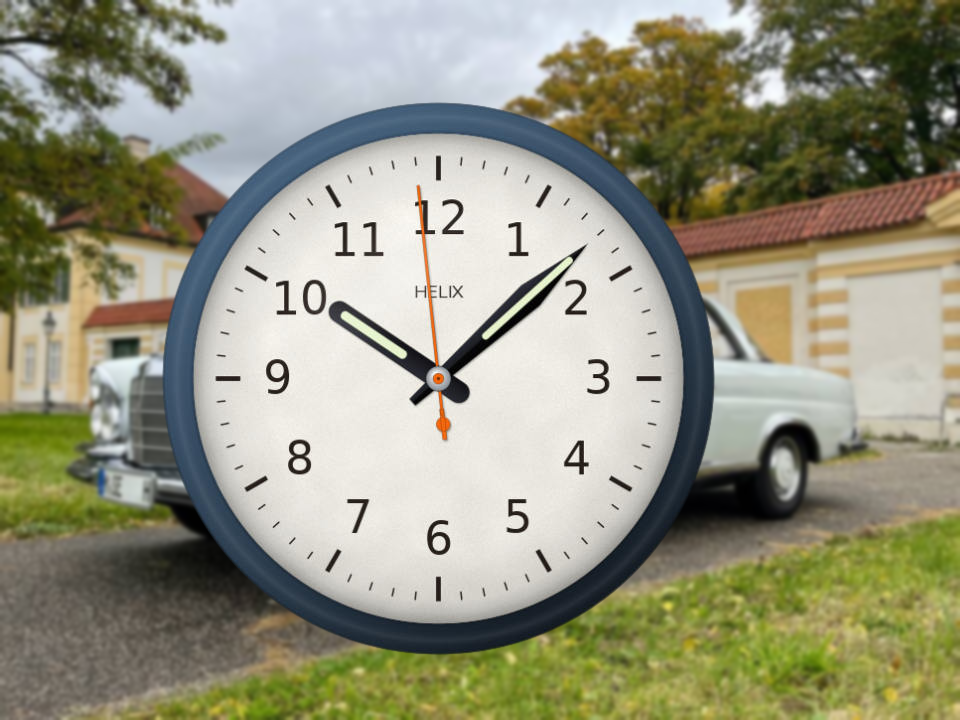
10:07:59
